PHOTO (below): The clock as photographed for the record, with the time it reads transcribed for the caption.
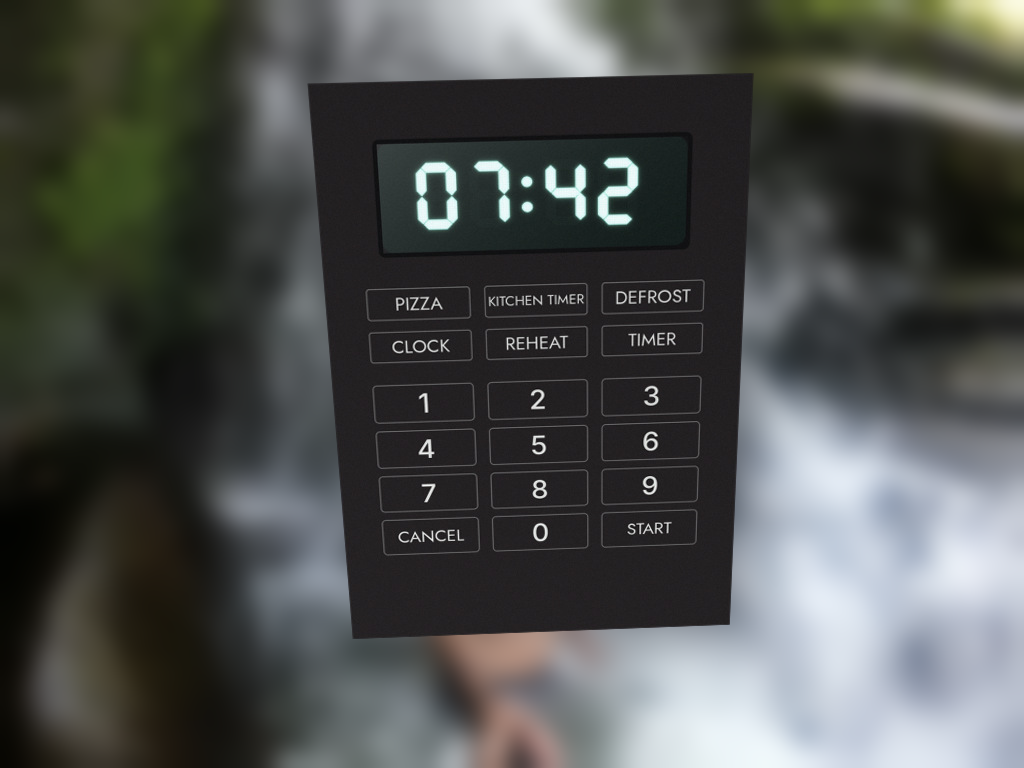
7:42
